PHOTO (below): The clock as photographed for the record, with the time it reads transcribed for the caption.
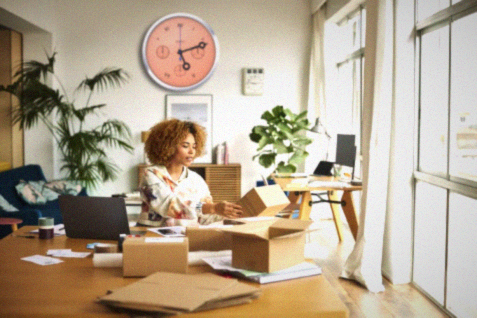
5:12
